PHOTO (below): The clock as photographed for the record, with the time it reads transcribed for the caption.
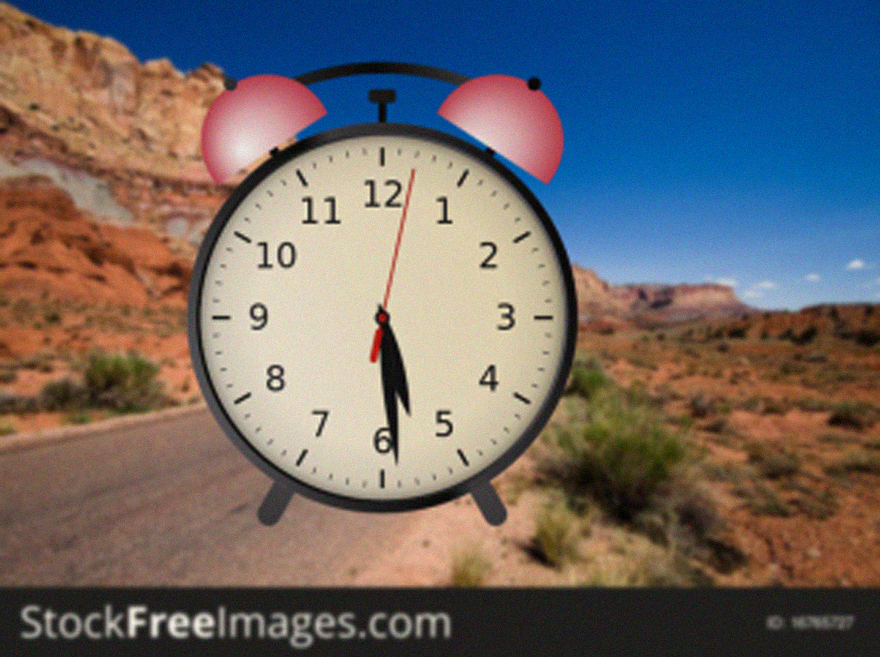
5:29:02
